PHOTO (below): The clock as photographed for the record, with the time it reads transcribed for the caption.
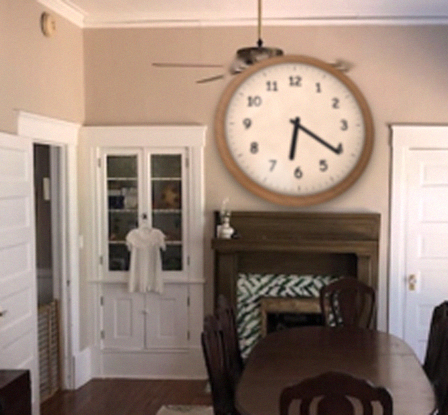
6:21
